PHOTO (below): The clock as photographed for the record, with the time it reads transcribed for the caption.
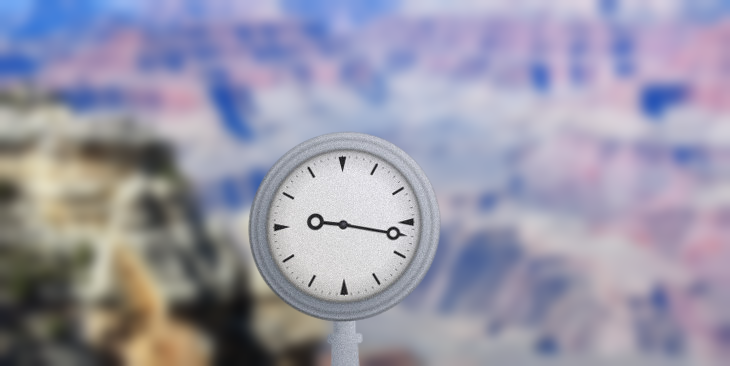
9:17
